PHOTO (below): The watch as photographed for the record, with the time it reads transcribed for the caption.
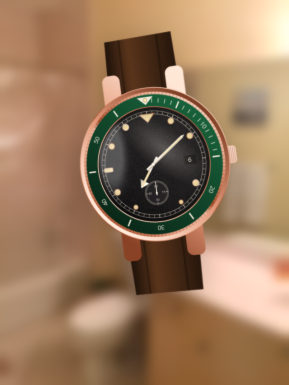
7:09
